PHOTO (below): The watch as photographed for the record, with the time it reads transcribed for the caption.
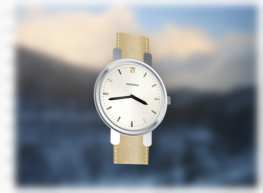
3:43
